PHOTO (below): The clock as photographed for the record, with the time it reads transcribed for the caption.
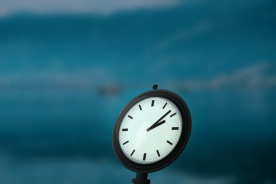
2:08
